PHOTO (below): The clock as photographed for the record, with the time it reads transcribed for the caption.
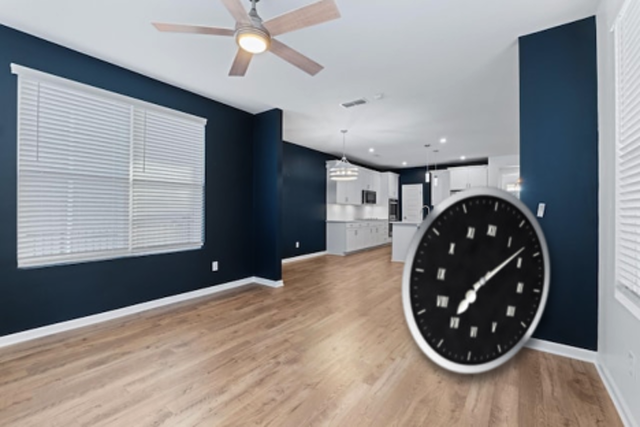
7:08
